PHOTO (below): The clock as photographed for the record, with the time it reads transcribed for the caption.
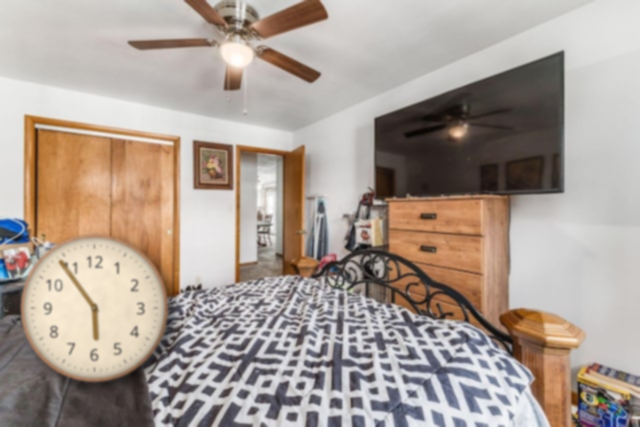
5:54
